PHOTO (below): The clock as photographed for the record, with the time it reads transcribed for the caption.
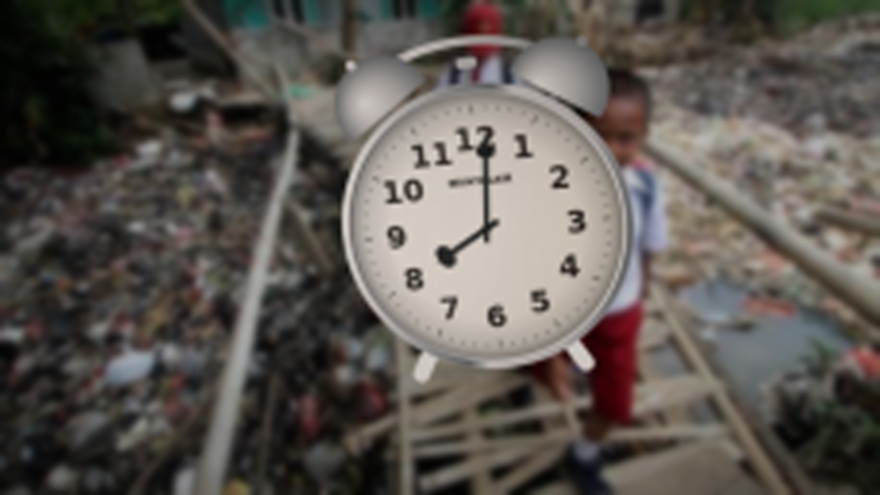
8:01
